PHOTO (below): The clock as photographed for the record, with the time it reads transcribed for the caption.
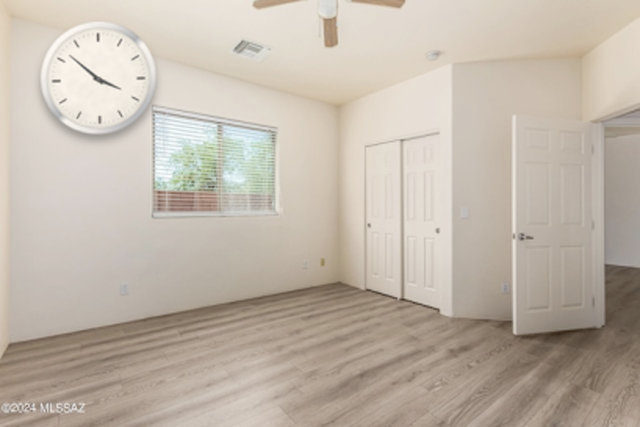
3:52
